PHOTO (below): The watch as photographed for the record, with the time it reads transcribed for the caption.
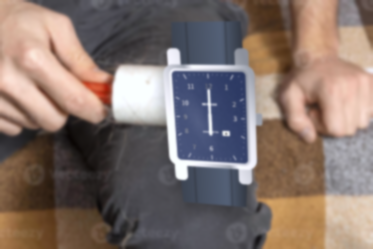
6:00
